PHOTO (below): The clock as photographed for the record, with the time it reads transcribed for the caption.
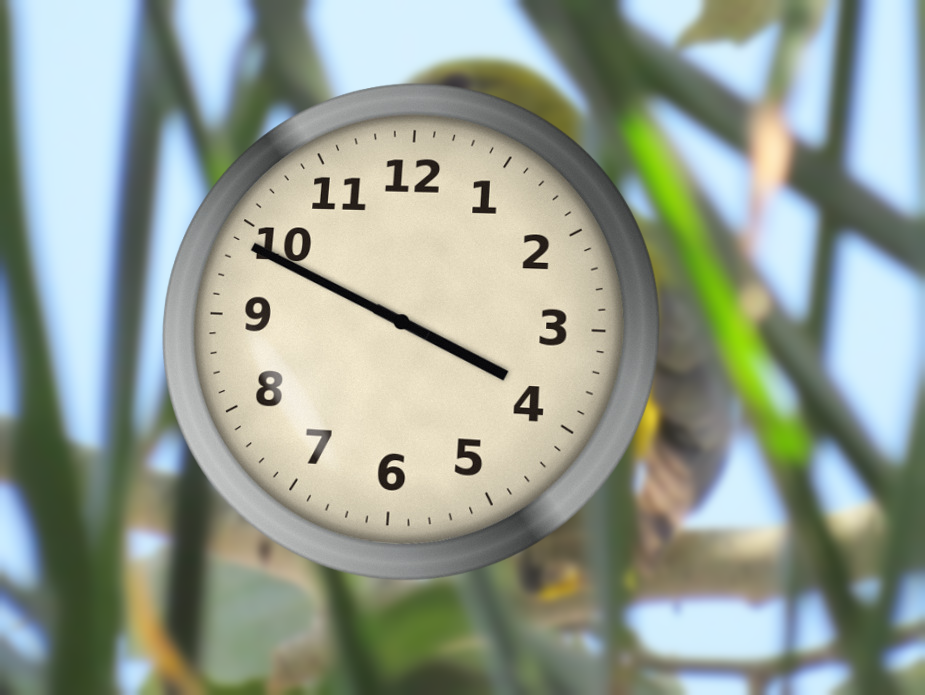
3:49
